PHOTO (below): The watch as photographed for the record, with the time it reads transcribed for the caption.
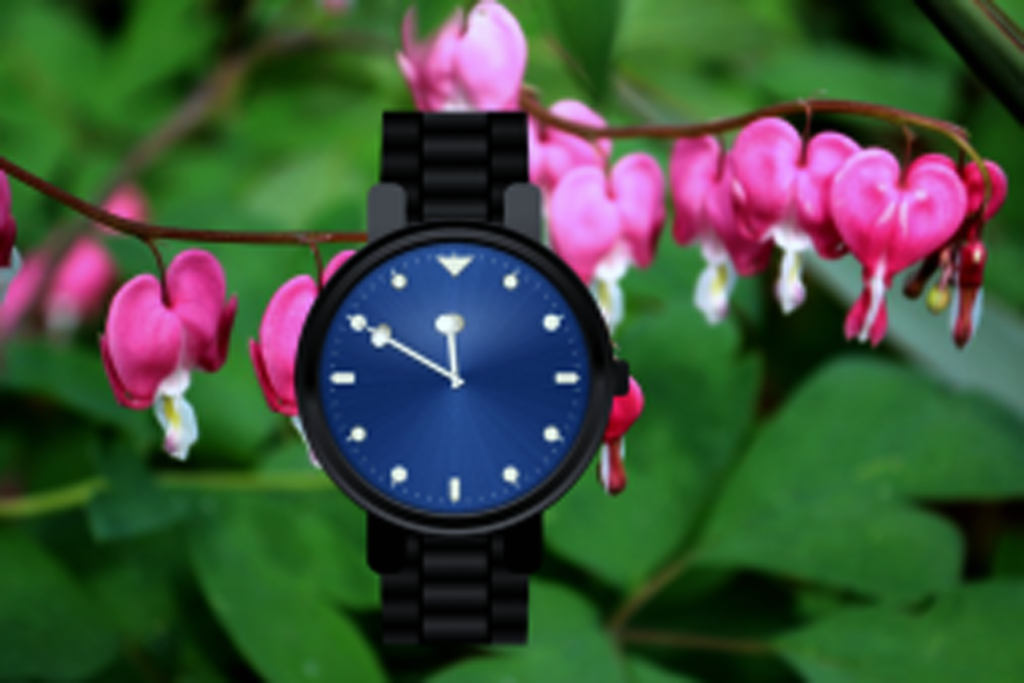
11:50
